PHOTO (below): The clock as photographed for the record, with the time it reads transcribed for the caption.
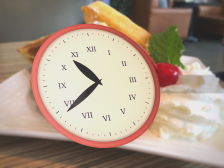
10:39
